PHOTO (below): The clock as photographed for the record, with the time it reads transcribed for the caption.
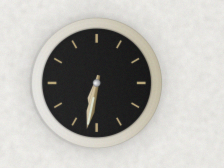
6:32
